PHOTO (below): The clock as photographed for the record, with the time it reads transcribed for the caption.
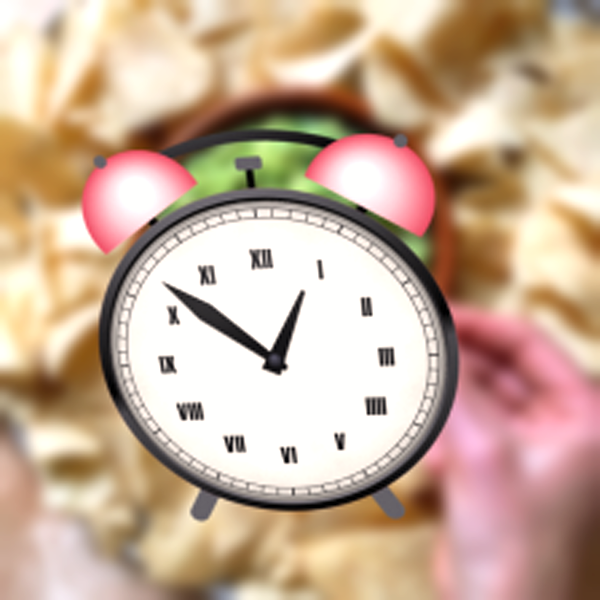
12:52
